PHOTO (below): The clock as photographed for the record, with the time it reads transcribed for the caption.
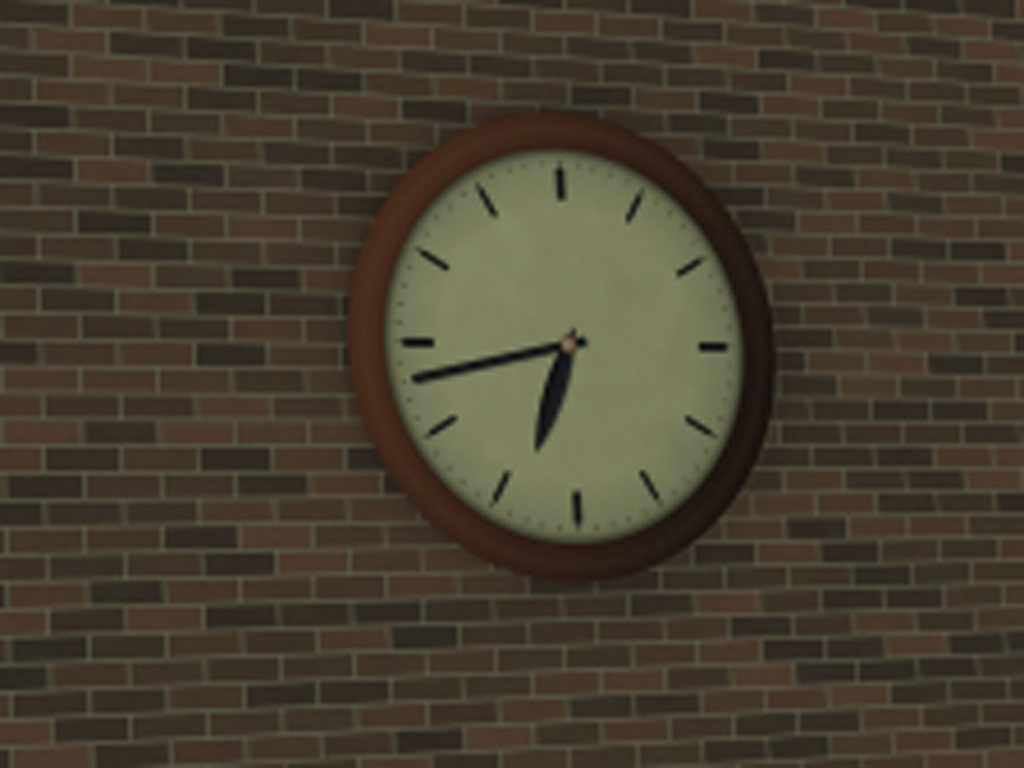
6:43
